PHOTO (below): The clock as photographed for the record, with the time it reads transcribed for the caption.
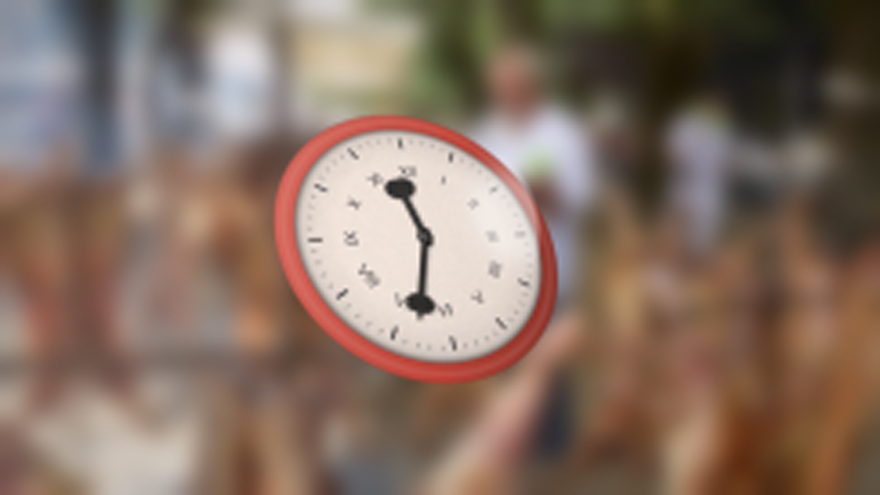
11:33
